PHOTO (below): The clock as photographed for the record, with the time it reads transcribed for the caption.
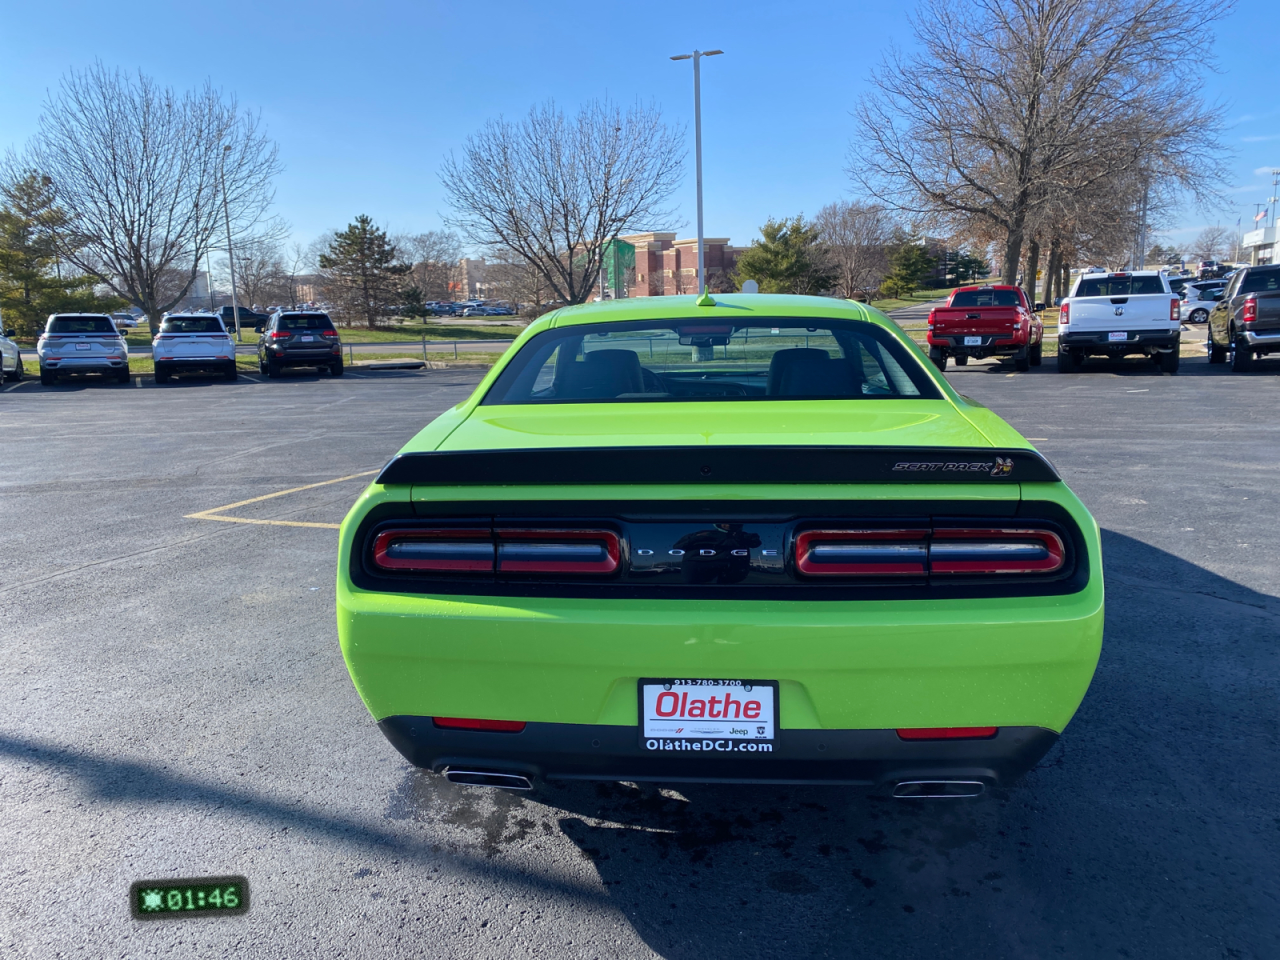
1:46
